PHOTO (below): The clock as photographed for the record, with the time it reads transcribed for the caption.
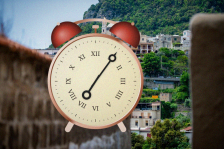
7:06
